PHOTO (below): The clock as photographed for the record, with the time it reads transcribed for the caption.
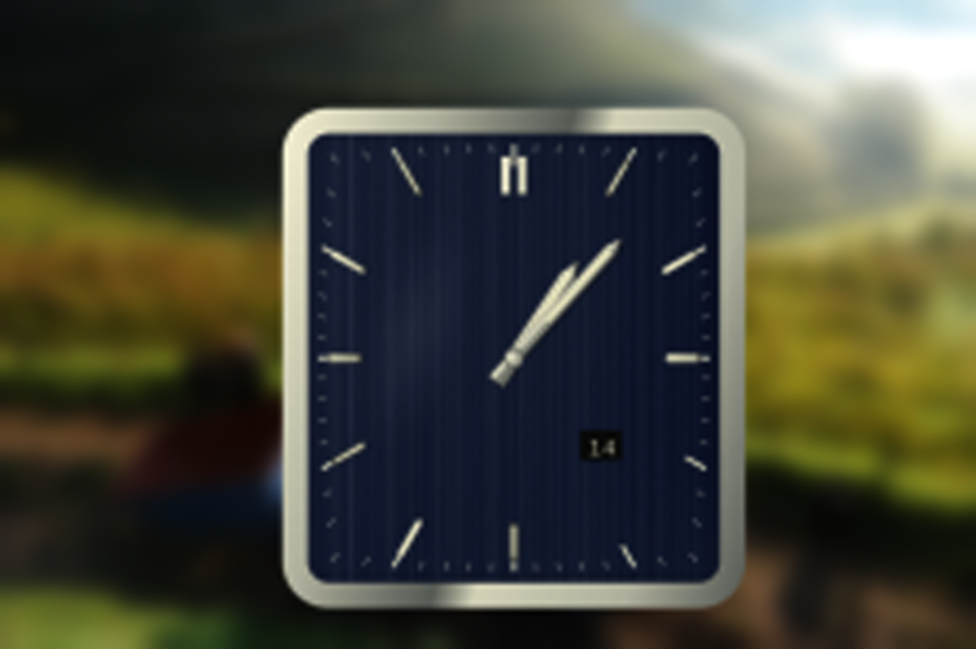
1:07
